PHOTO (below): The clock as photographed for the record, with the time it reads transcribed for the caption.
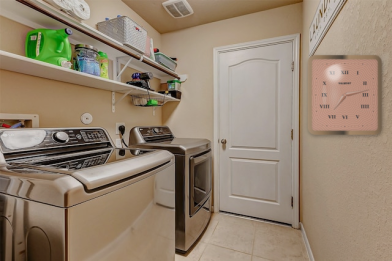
7:13
